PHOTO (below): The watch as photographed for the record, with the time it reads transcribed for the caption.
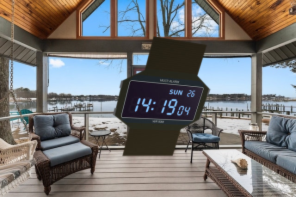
14:19:04
